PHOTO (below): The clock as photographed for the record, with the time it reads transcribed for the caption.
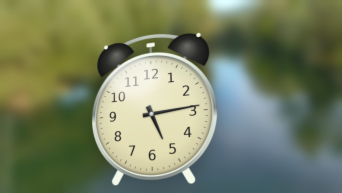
5:14
